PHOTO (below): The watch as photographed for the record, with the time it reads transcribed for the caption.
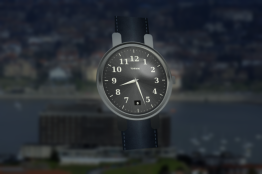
8:27
